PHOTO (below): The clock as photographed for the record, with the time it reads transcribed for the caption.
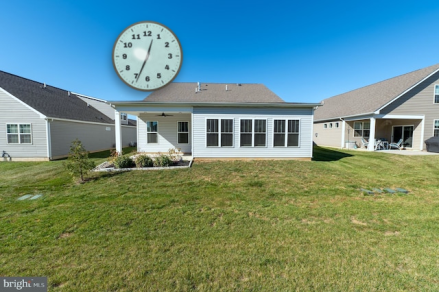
12:34
